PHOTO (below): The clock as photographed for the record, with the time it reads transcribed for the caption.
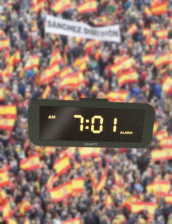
7:01
